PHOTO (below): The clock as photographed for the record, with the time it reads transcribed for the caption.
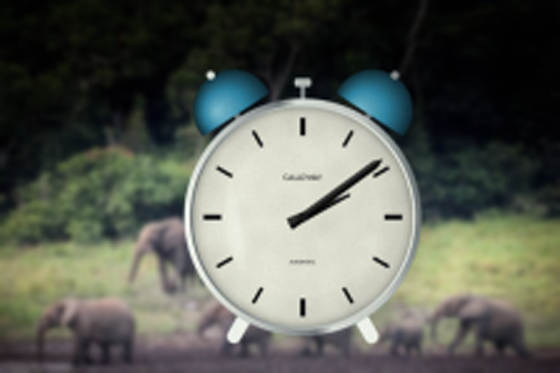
2:09
